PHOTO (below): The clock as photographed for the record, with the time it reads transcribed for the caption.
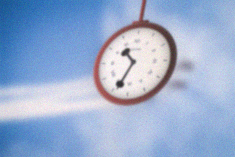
10:34
